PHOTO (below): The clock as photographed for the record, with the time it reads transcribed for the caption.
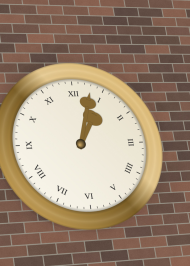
1:03
